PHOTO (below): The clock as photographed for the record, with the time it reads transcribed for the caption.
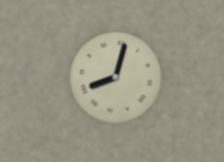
8:01
